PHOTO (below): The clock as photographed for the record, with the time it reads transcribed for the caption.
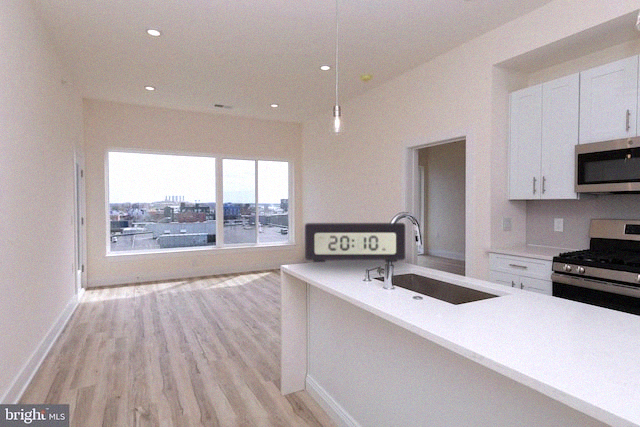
20:10
